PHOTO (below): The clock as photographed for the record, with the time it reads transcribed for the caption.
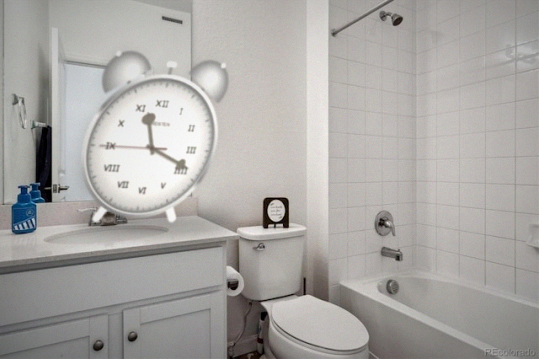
11:18:45
